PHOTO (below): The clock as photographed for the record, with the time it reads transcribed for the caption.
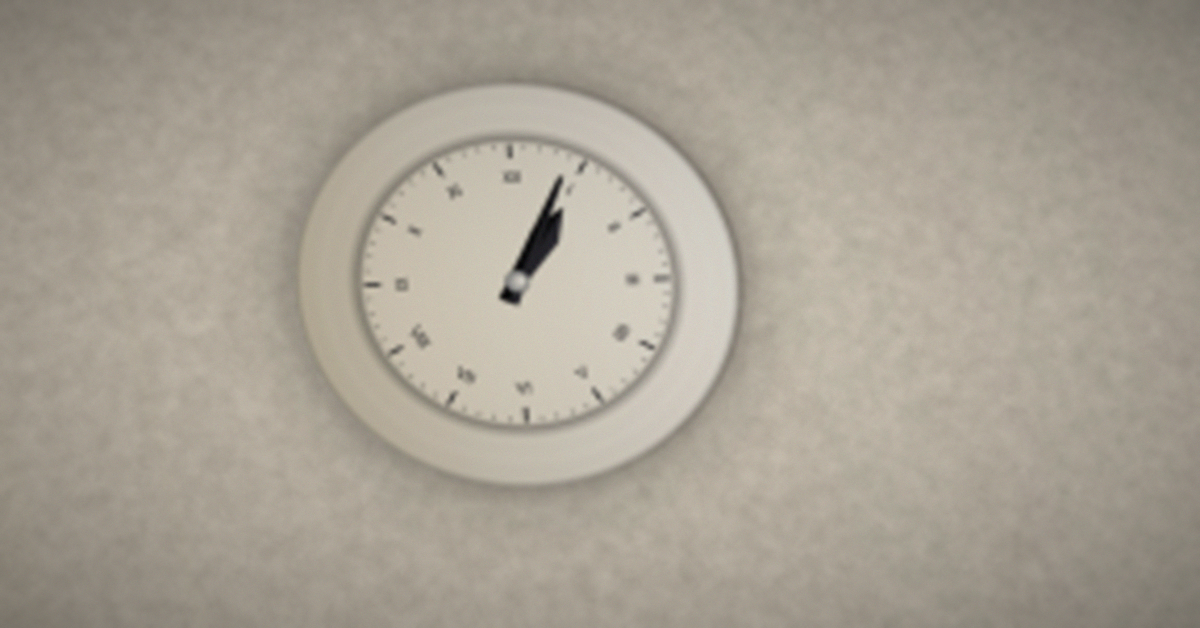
1:04
